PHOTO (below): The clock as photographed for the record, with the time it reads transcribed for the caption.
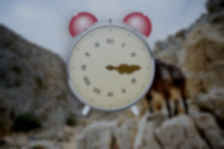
3:15
